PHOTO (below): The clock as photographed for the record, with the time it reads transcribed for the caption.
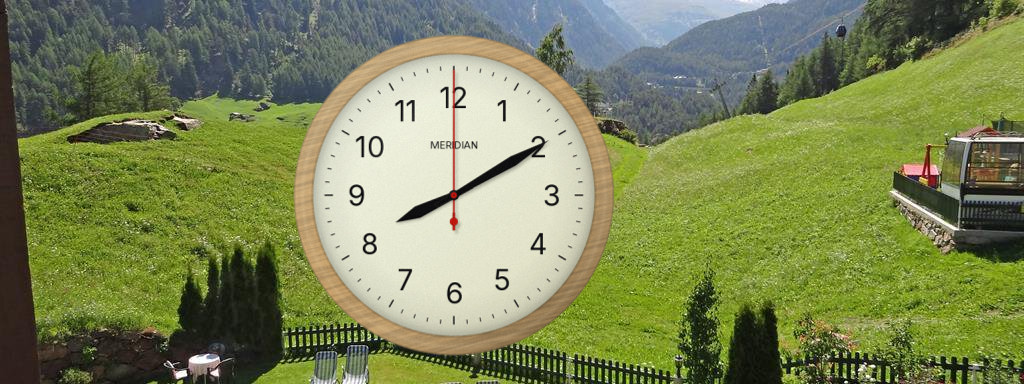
8:10:00
